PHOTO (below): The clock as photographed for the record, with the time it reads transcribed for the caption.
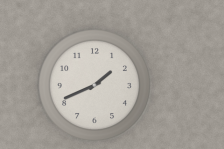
1:41
